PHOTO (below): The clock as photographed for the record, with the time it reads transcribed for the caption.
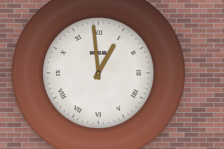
12:59
